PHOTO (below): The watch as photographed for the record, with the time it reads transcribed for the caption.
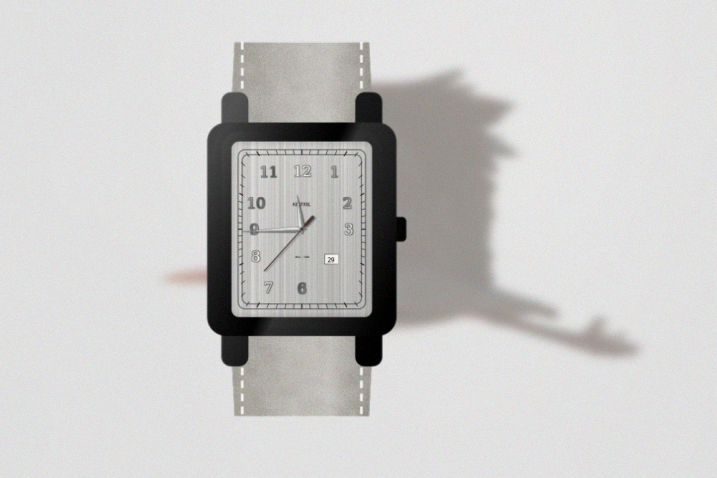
11:44:37
